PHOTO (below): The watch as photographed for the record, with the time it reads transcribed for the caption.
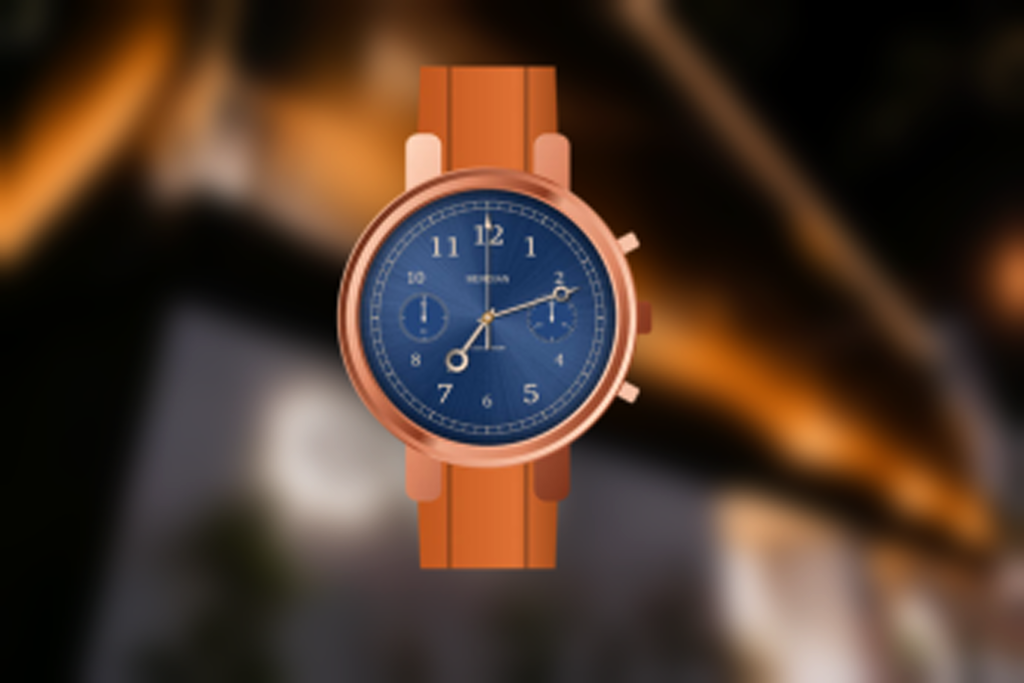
7:12
